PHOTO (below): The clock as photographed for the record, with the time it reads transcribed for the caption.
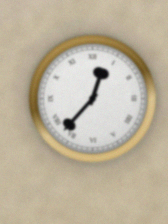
12:37
